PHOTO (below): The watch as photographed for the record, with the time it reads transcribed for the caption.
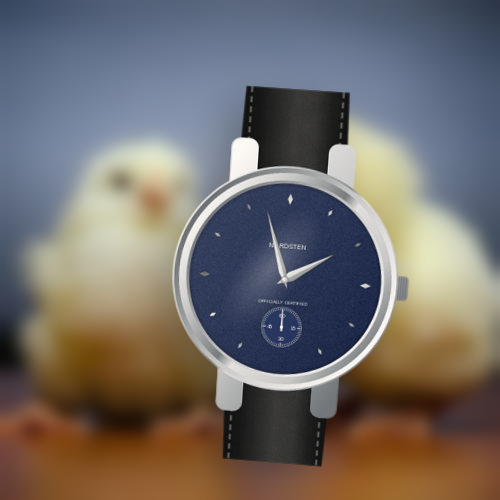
1:57
